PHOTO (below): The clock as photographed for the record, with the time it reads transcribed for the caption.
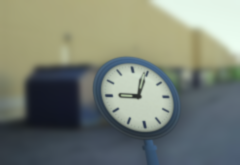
9:04
